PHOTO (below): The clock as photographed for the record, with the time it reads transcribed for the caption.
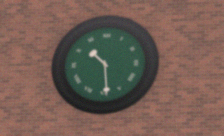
10:29
